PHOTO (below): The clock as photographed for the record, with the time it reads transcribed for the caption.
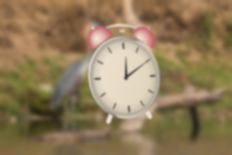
12:10
